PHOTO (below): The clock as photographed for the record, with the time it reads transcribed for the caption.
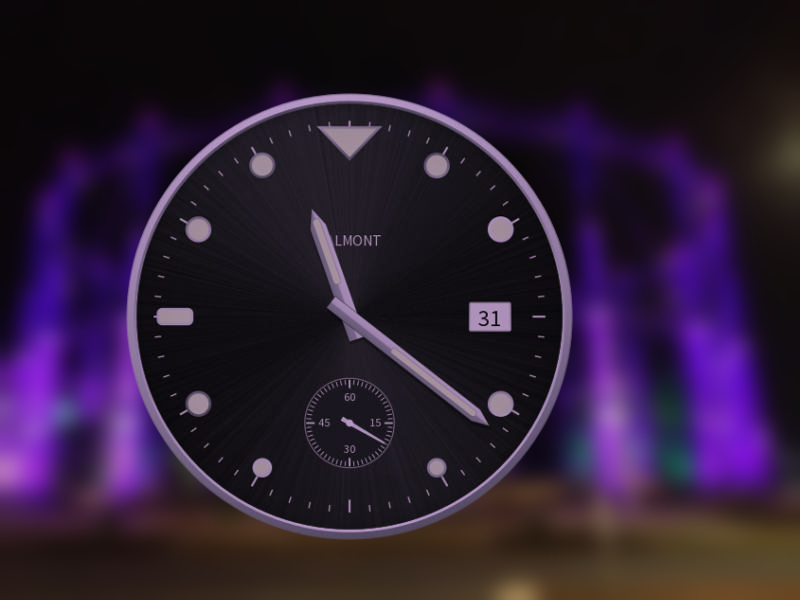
11:21:20
